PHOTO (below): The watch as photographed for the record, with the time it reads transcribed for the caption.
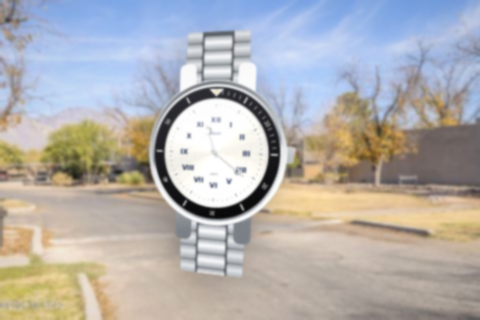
11:21
